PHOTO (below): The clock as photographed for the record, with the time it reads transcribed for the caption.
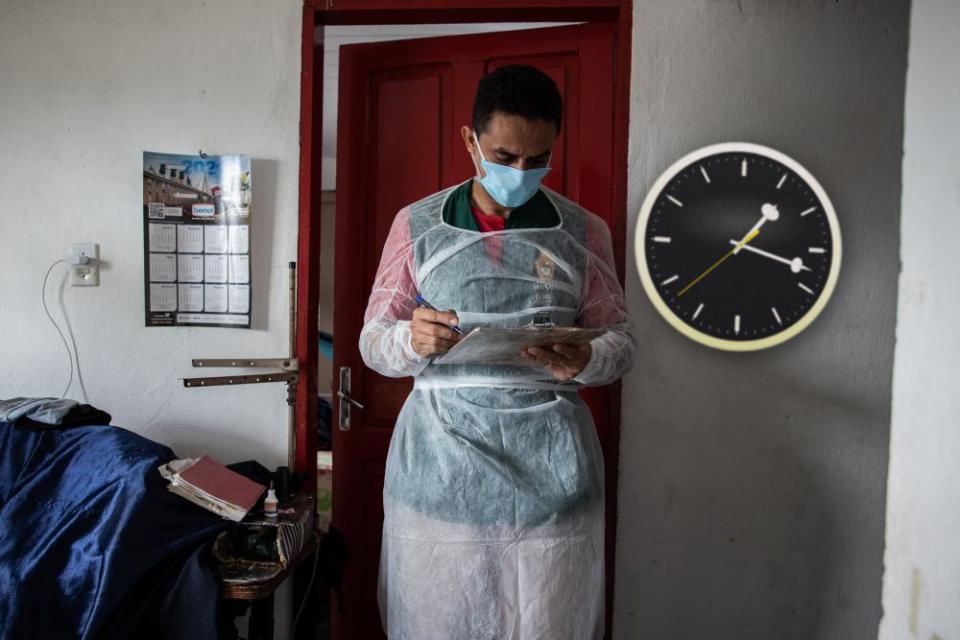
1:17:38
